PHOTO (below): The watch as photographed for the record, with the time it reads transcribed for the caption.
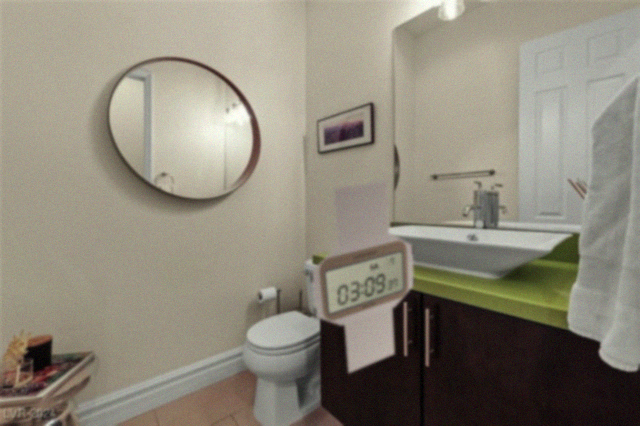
3:09
